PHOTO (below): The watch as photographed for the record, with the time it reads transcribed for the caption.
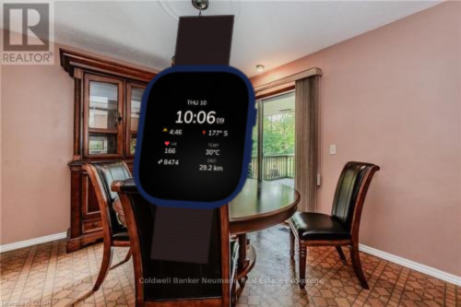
10:06
